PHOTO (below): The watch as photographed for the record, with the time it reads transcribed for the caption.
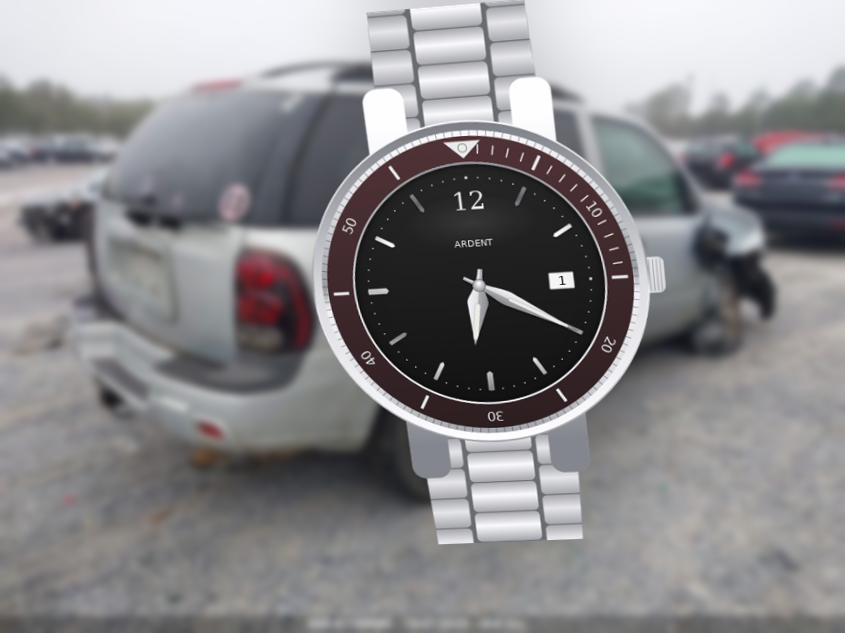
6:20
